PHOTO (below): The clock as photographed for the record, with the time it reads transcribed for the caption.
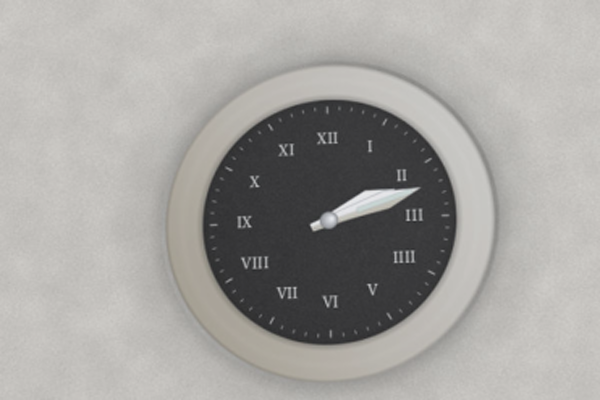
2:12
